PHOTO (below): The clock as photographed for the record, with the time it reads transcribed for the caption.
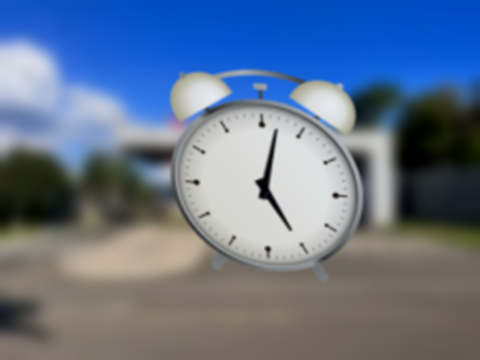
5:02
